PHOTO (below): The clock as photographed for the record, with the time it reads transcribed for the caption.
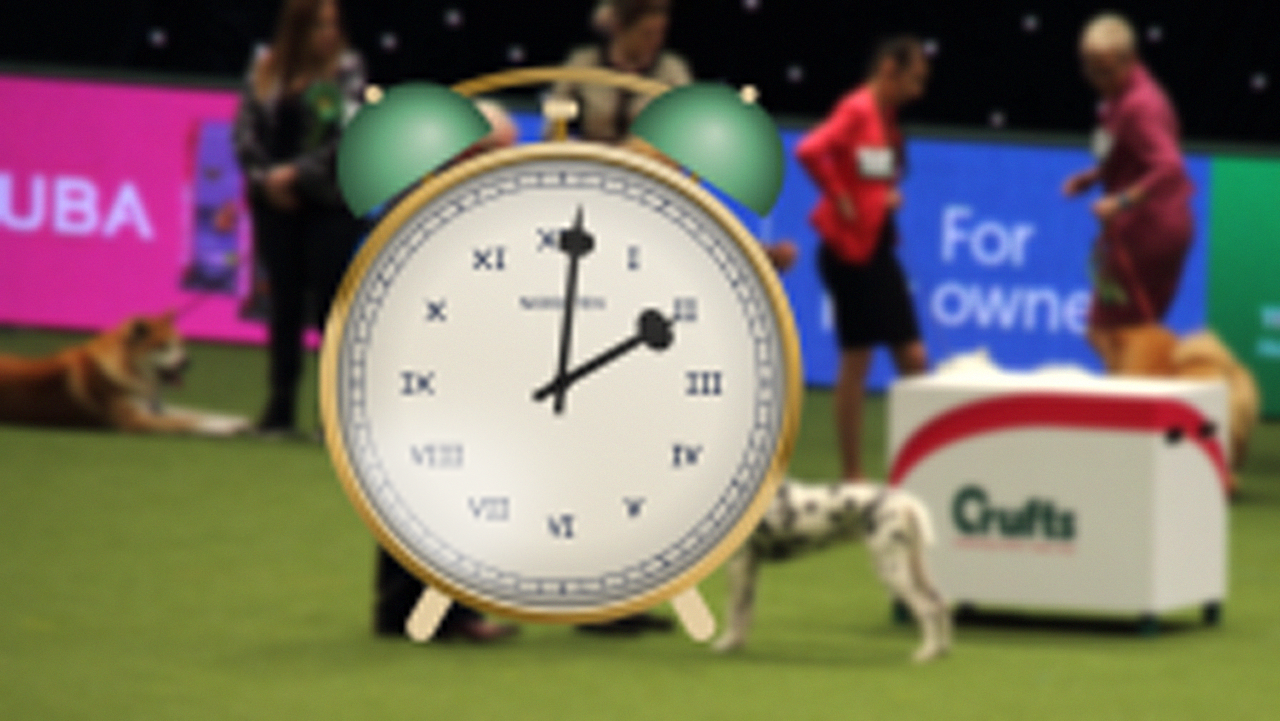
2:01
